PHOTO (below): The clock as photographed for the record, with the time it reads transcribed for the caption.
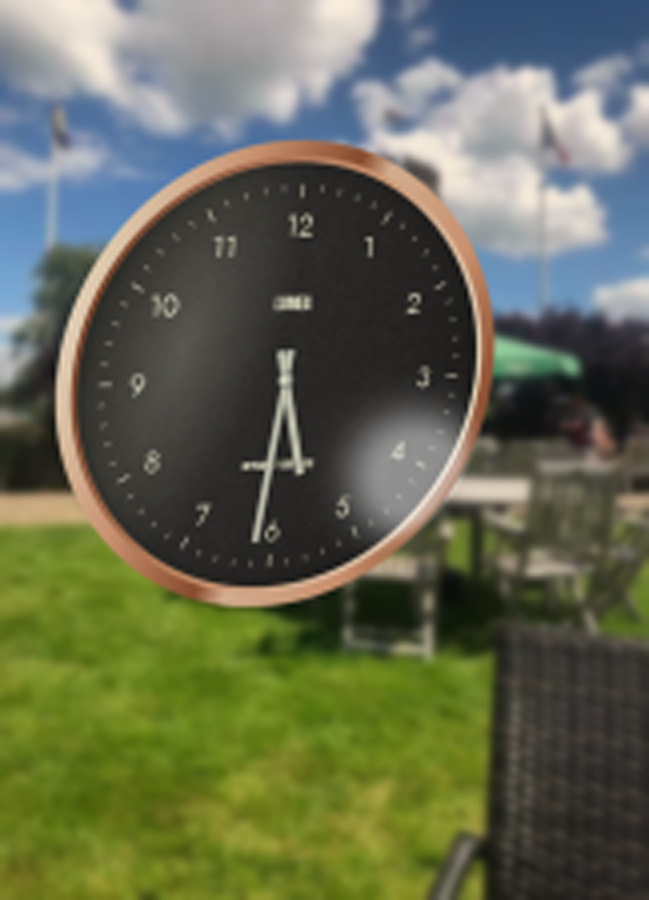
5:31
